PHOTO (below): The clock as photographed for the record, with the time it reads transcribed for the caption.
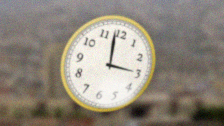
2:58
